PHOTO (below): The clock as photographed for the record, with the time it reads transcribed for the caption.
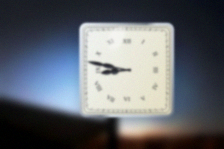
8:47
